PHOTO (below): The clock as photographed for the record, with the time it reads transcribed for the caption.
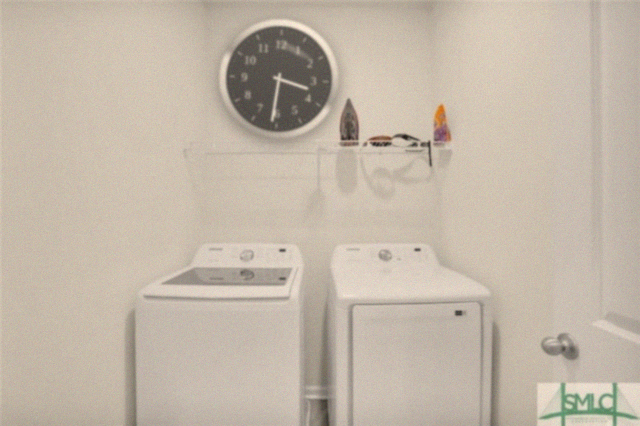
3:31
